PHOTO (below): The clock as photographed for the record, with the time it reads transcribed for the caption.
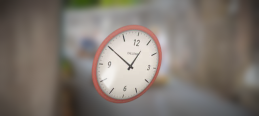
12:50
